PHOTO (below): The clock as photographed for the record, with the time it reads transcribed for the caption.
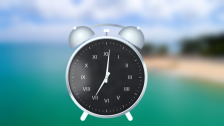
7:01
